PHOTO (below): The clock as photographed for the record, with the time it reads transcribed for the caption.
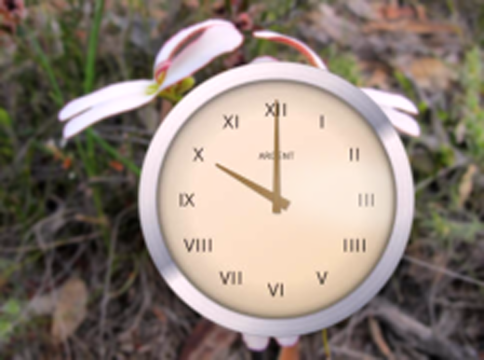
10:00
